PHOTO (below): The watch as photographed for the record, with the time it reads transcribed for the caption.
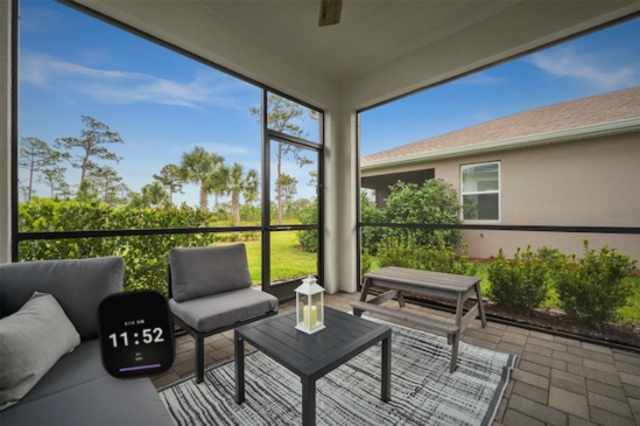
11:52
